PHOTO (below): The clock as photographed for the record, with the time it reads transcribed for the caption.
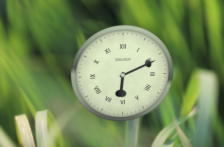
6:11
